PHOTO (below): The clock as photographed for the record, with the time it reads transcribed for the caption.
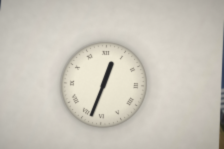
12:33
